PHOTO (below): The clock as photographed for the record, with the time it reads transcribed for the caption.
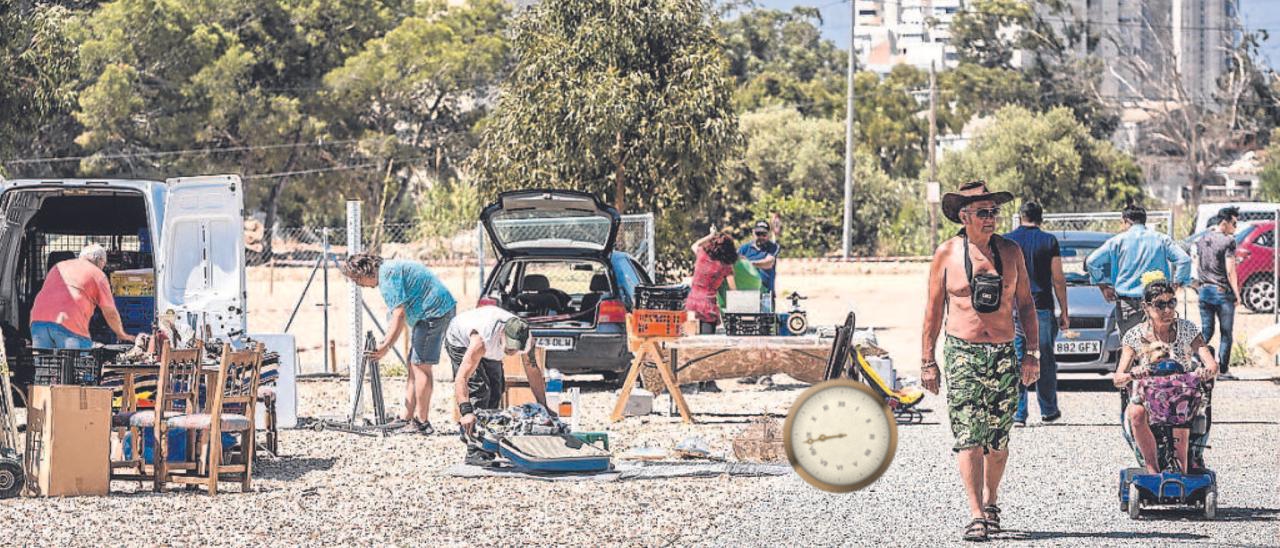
8:43
